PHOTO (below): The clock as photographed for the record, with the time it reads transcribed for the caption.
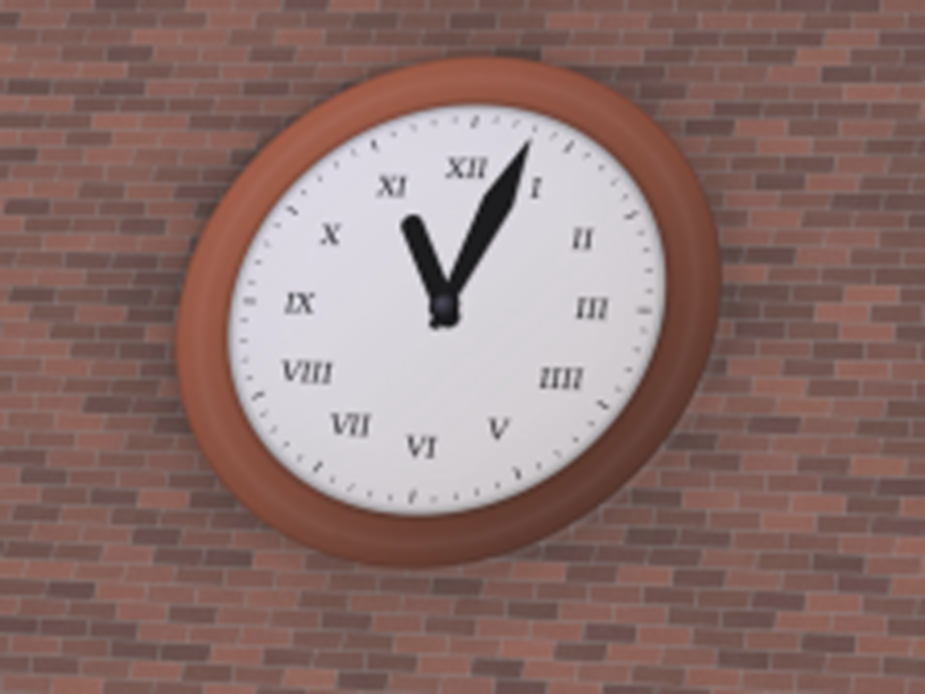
11:03
